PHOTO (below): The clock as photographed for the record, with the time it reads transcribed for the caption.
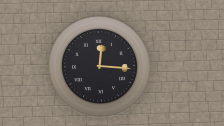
12:16
